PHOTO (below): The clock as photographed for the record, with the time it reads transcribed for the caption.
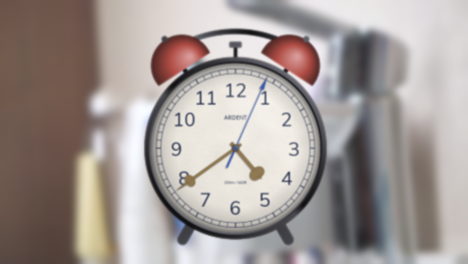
4:39:04
